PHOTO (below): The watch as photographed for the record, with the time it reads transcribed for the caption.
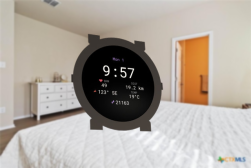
9:57
